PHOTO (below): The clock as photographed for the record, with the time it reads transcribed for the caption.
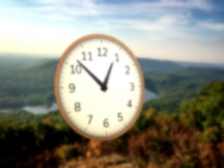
12:52
